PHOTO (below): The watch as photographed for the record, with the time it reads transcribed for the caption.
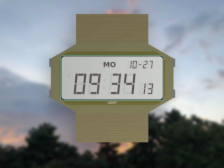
9:34:13
